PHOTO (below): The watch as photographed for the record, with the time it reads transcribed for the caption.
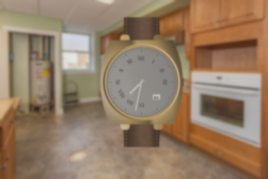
7:32
